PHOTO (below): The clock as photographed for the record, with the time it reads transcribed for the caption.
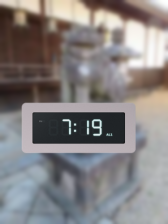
7:19
